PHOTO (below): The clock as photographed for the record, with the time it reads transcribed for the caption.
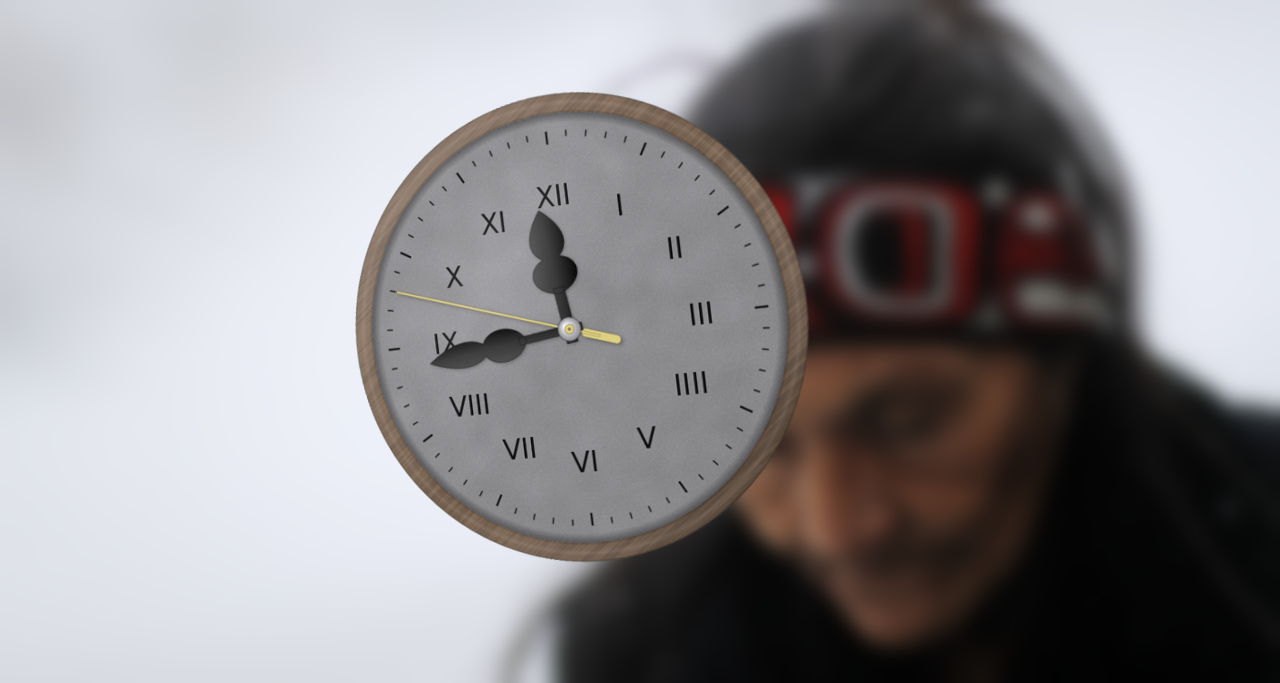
11:43:48
